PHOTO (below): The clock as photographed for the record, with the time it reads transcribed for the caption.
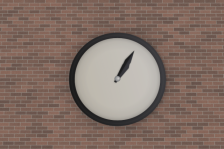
1:05
